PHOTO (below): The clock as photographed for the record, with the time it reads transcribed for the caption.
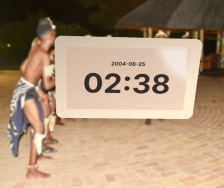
2:38
